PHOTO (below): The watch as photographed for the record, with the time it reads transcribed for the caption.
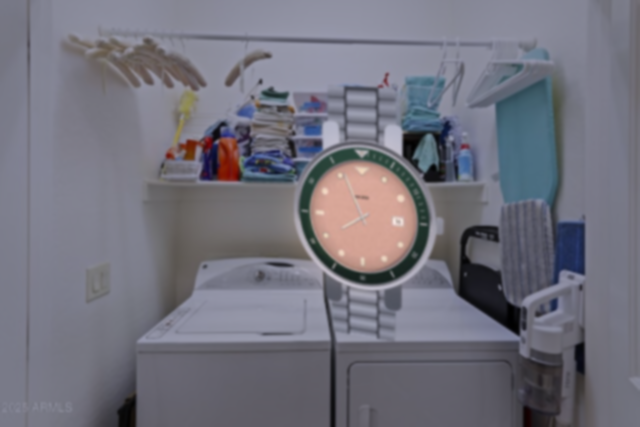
7:56
